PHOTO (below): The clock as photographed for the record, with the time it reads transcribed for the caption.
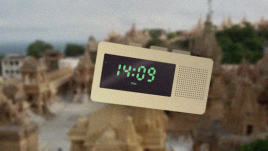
14:09
